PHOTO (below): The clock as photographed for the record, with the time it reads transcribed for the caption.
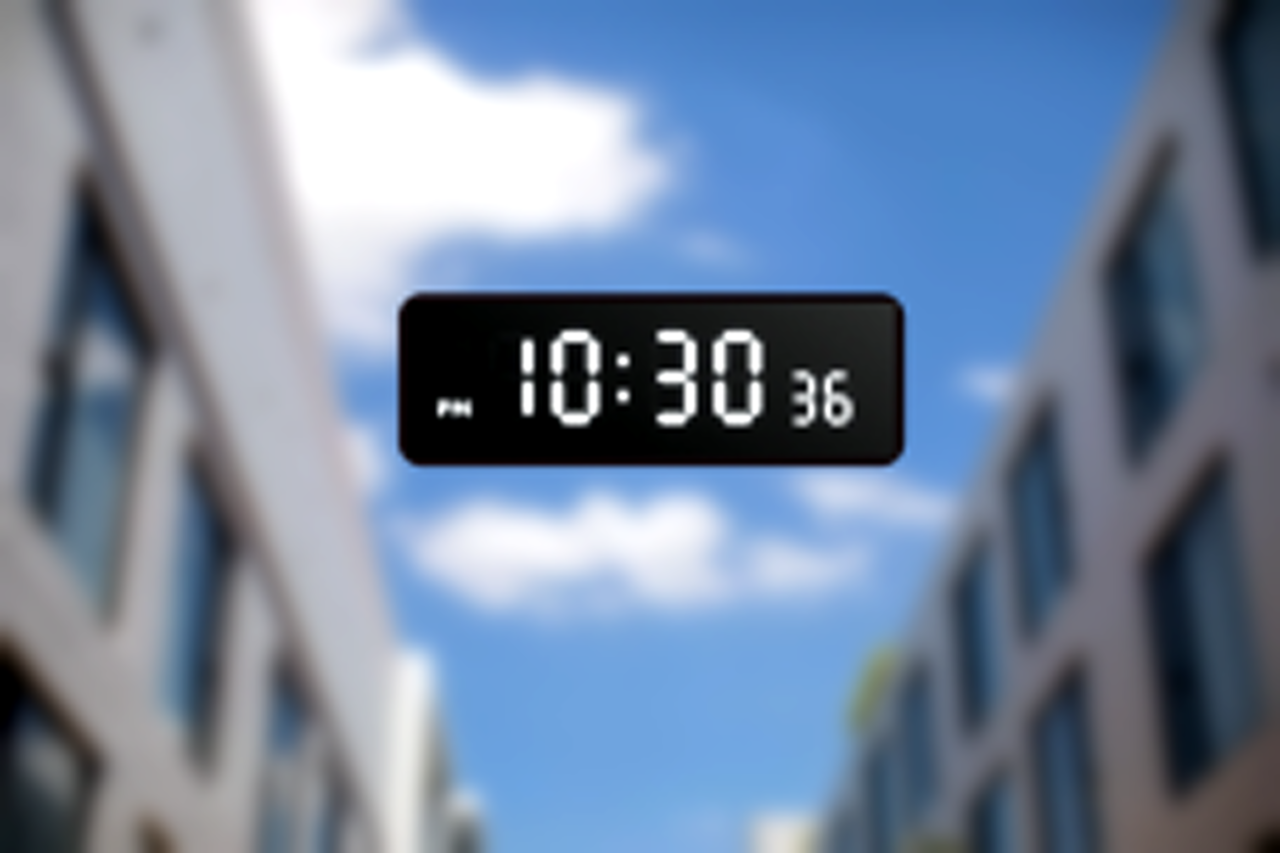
10:30:36
